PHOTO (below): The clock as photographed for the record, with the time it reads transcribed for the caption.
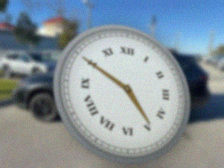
4:50
